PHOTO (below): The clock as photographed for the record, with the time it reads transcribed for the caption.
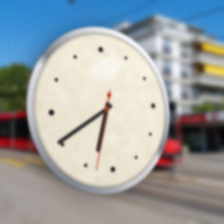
6:40:33
